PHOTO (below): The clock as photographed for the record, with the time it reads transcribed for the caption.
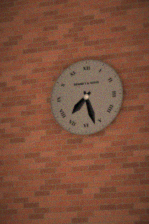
7:27
